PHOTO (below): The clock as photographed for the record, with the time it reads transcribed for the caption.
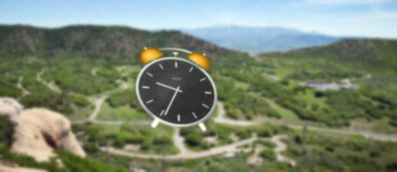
9:34
